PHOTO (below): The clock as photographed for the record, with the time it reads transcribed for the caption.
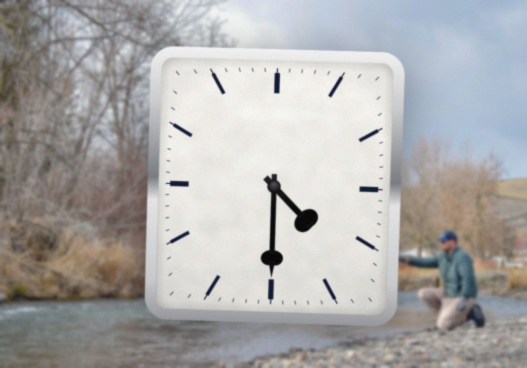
4:30
